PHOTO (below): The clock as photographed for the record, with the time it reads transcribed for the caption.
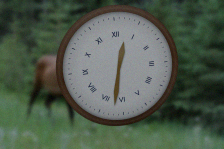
12:32
